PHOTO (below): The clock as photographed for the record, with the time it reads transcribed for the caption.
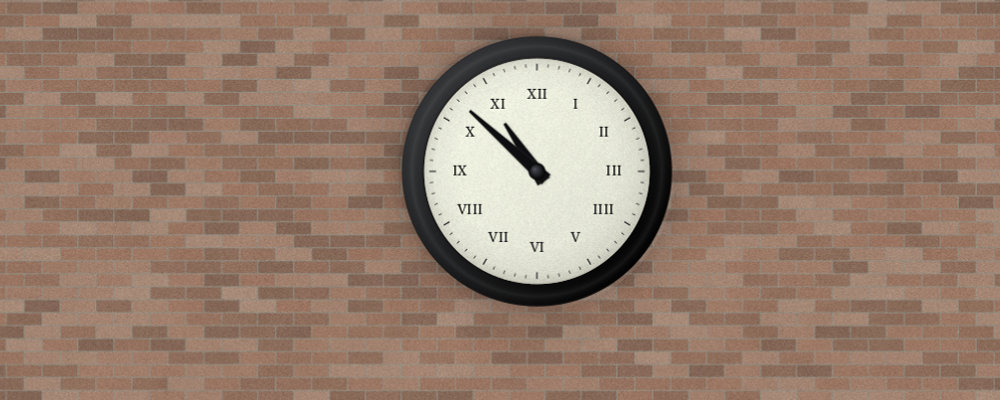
10:52
